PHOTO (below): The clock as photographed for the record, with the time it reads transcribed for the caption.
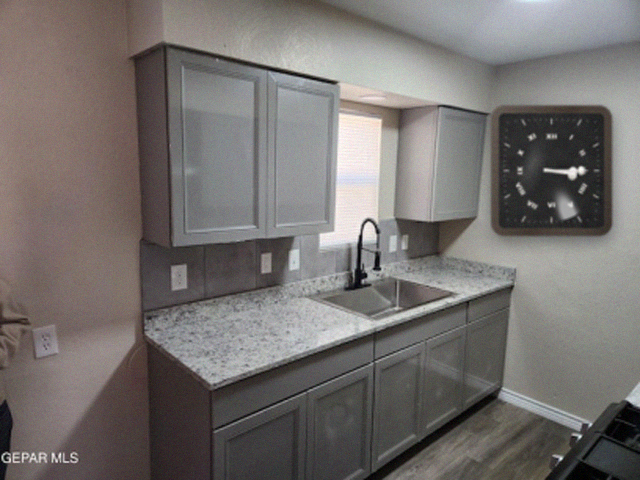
3:15
